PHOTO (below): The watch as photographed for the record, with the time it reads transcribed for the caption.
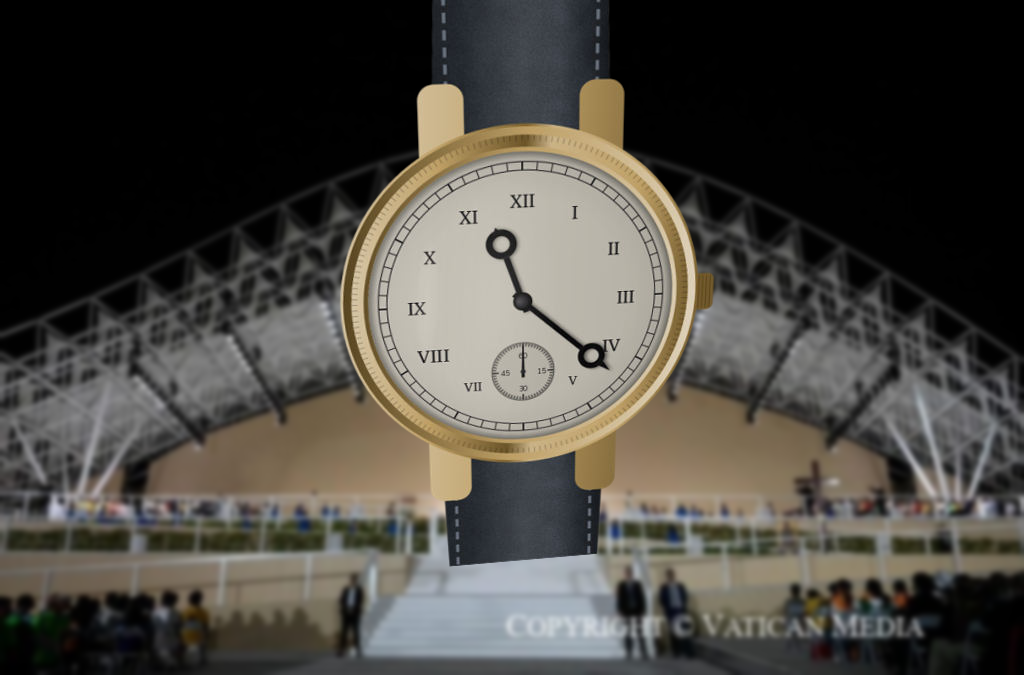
11:22
